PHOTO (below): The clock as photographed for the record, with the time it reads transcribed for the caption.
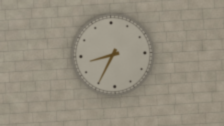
8:35
